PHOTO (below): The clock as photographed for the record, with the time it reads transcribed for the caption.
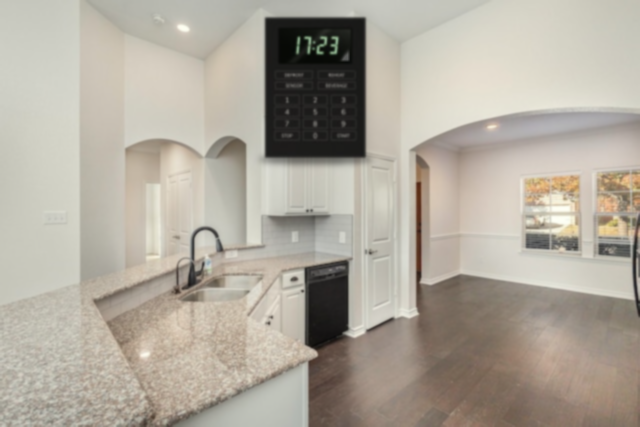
17:23
